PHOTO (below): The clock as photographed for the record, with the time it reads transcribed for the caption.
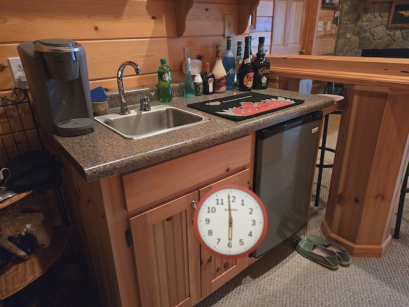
5:59
